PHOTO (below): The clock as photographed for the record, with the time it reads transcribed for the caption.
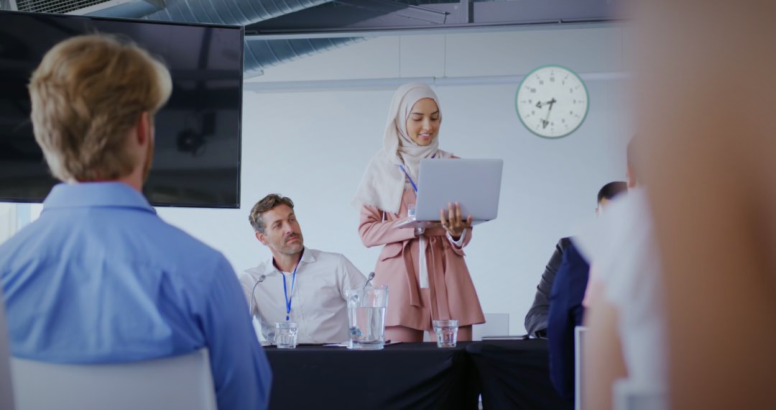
8:33
